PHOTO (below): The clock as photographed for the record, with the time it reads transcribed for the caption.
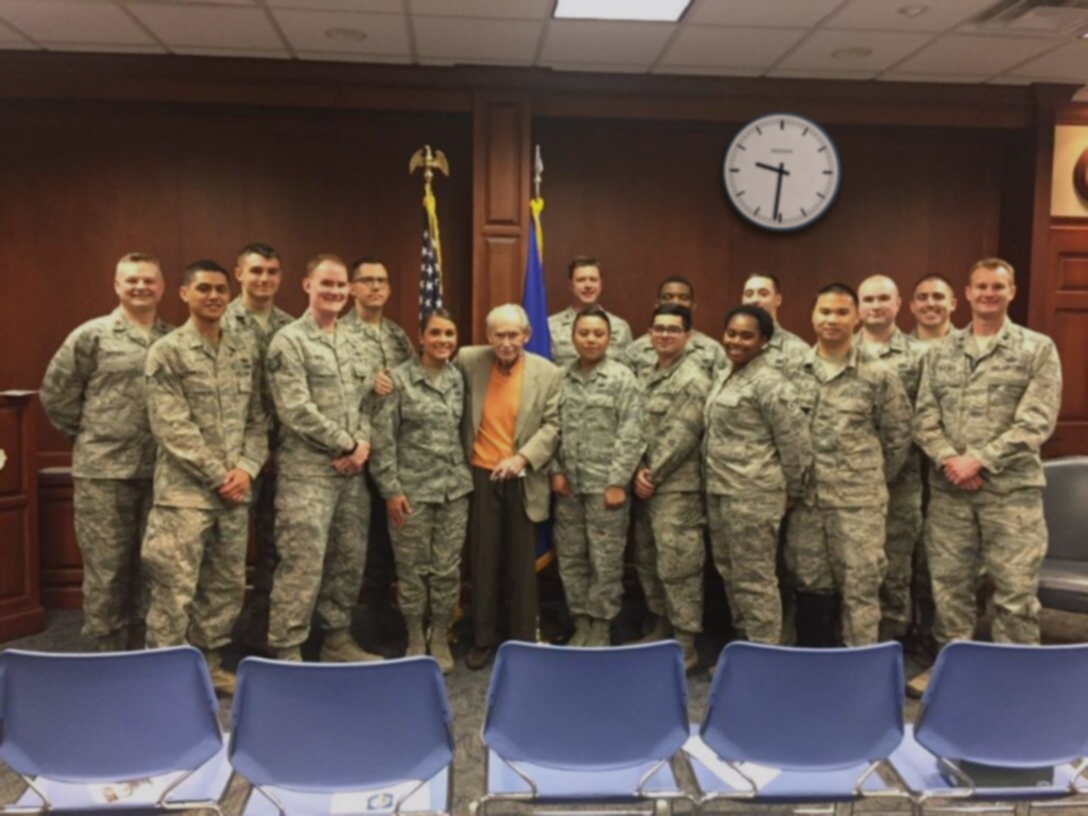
9:31
